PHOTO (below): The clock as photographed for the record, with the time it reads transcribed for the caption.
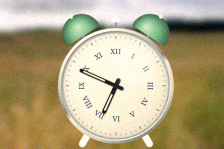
6:49
